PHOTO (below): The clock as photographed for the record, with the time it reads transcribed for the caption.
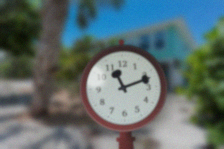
11:12
